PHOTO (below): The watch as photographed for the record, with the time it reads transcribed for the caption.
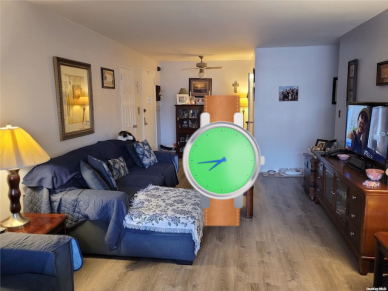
7:44
